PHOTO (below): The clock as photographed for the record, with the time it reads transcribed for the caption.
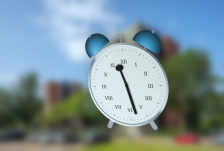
11:28
